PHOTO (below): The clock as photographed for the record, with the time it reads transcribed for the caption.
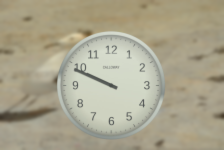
9:49
